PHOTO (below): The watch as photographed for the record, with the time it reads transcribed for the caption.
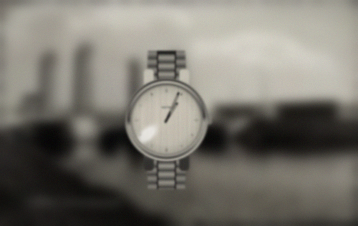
1:04
